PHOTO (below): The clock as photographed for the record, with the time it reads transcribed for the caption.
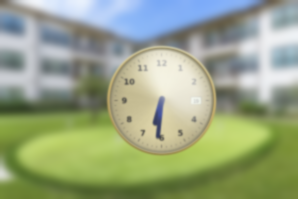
6:31
